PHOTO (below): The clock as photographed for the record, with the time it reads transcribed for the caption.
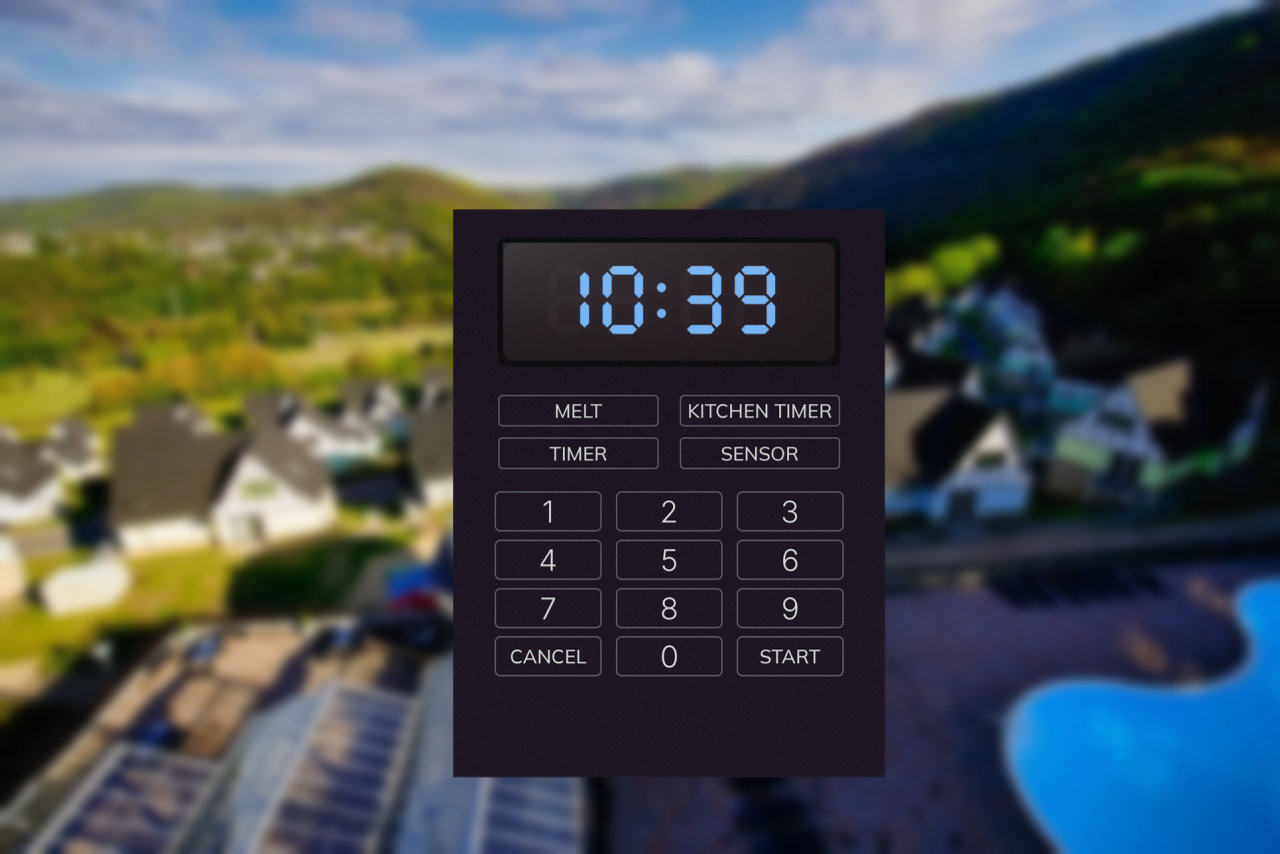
10:39
